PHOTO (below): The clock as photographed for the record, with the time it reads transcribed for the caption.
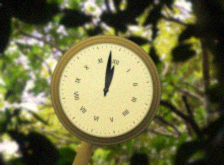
11:58
